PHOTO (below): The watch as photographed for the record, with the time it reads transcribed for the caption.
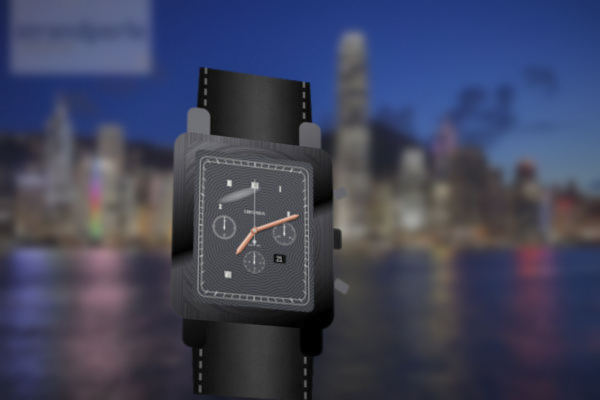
7:11
